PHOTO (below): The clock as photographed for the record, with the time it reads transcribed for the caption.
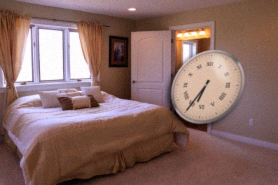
6:35
